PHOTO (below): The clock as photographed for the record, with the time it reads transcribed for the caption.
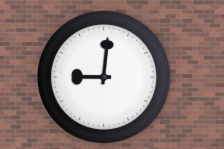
9:01
